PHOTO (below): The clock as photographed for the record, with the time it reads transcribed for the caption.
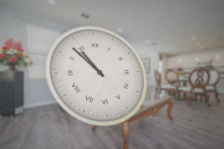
10:53
